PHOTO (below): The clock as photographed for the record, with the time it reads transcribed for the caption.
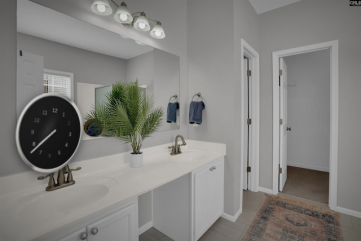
7:38
